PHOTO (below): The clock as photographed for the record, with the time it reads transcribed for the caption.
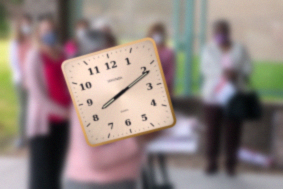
8:11
